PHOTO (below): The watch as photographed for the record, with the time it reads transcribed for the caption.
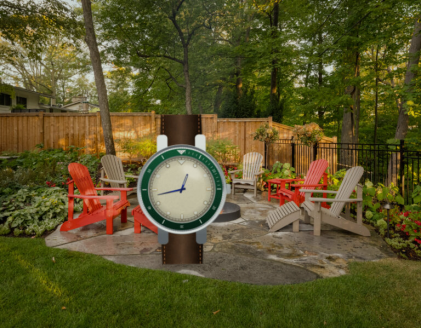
12:43
